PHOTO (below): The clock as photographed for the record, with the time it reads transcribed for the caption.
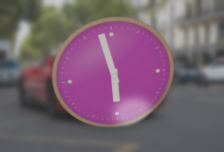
5:58
